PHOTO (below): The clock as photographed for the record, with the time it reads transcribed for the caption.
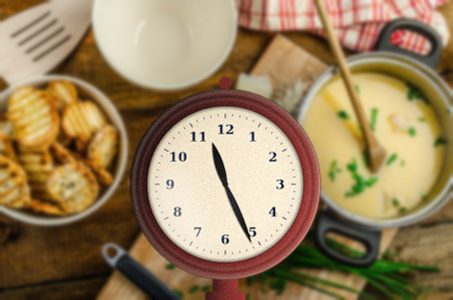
11:26
